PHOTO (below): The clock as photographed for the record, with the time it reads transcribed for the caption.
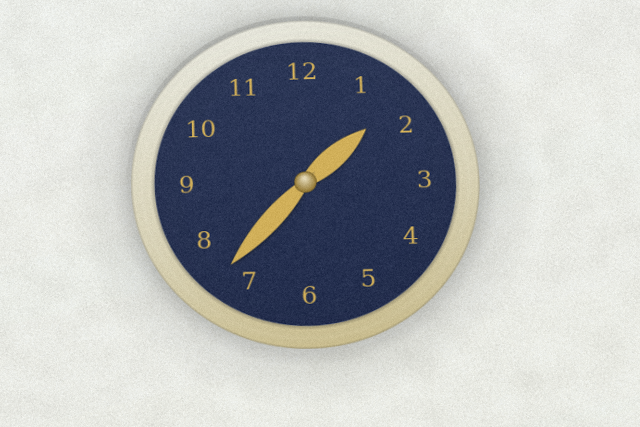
1:37
